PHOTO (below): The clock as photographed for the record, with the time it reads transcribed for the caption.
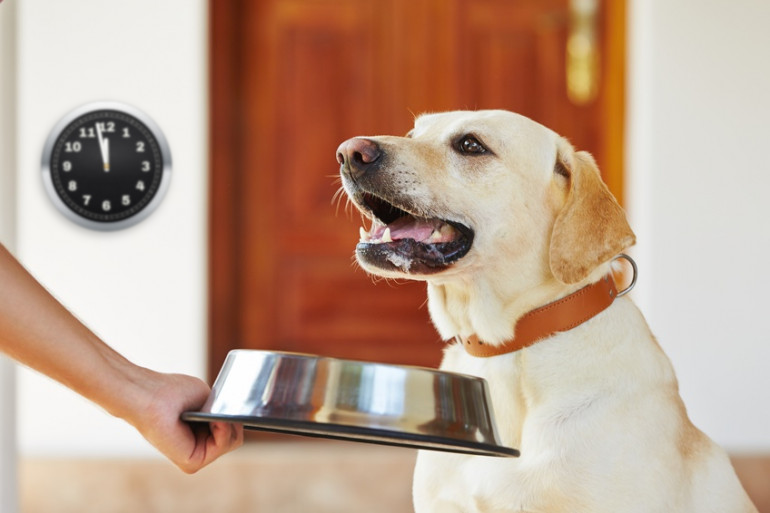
11:58
